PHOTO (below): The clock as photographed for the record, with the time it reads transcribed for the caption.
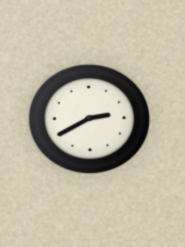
2:40
